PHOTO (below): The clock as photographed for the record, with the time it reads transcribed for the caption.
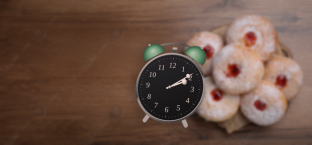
2:09
